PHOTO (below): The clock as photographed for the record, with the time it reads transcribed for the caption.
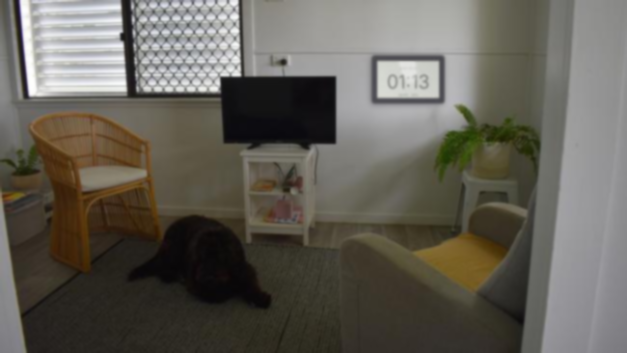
1:13
